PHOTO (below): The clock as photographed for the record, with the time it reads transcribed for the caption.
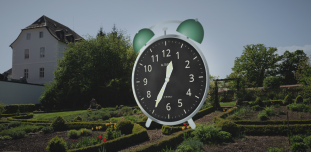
12:35
